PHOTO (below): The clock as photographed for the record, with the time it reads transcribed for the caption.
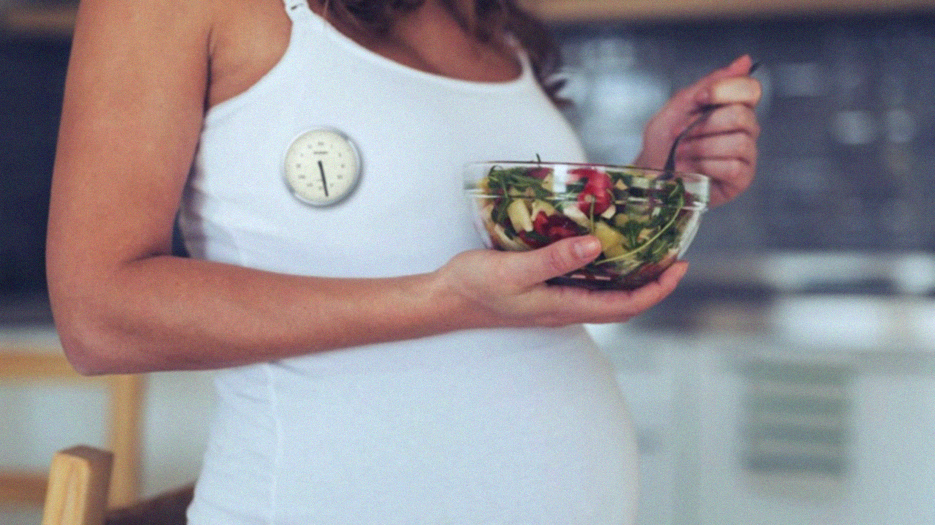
5:28
